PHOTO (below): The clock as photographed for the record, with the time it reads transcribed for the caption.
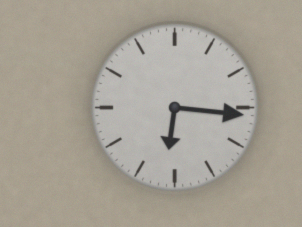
6:16
